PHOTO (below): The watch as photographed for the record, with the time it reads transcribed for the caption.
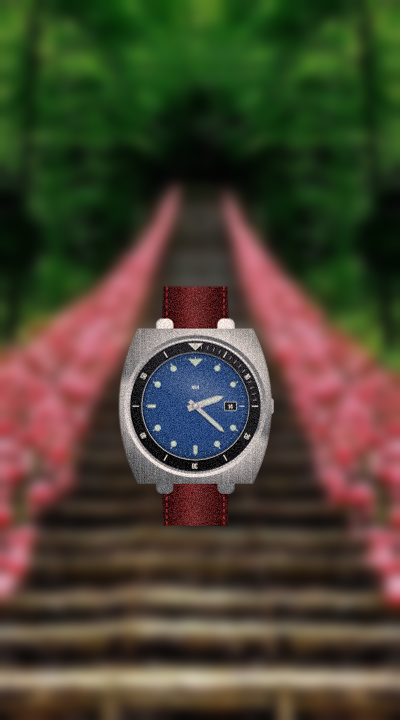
2:22
